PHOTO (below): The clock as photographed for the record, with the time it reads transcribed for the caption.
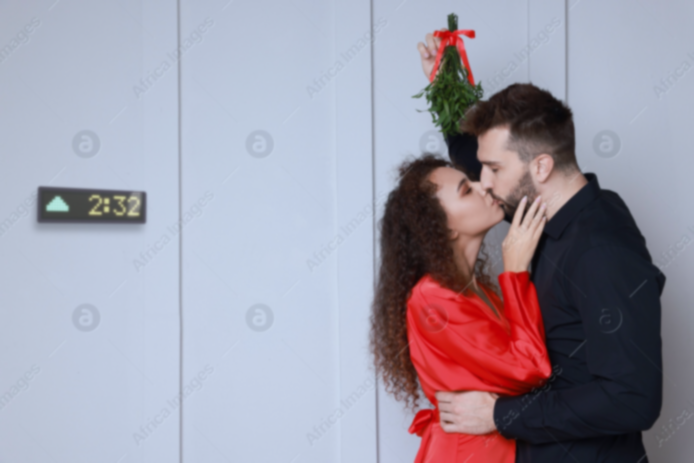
2:32
